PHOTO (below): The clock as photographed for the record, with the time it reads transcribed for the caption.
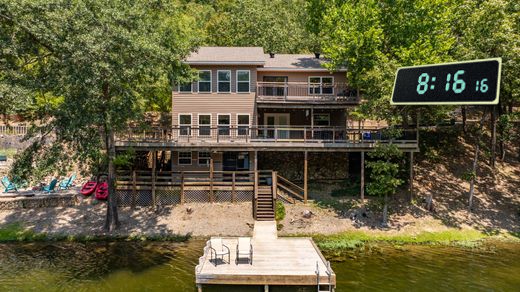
8:16:16
